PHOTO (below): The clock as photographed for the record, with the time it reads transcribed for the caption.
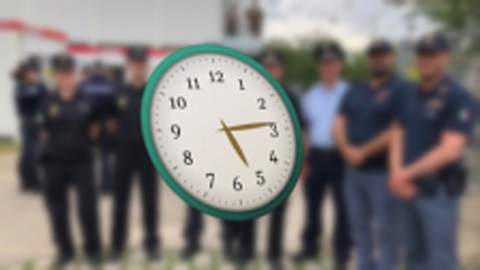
5:14
